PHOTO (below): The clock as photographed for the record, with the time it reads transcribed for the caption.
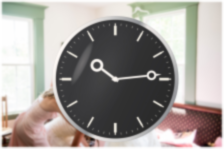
10:14
